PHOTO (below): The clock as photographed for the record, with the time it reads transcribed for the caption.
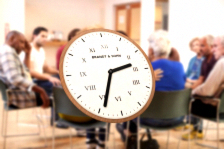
2:34
